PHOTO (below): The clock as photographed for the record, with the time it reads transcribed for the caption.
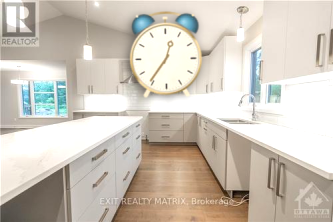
12:36
